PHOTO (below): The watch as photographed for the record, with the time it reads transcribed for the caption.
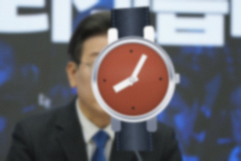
8:05
